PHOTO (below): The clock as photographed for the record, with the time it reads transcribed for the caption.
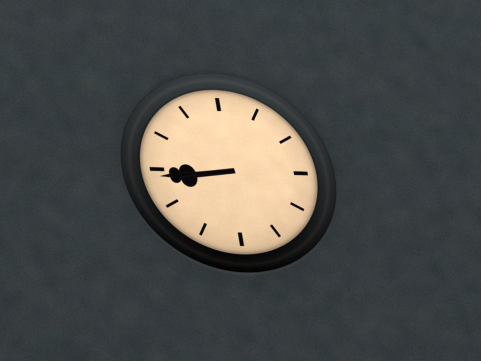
8:44
